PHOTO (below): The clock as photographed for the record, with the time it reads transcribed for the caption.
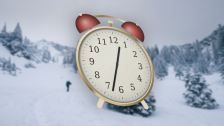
12:33
